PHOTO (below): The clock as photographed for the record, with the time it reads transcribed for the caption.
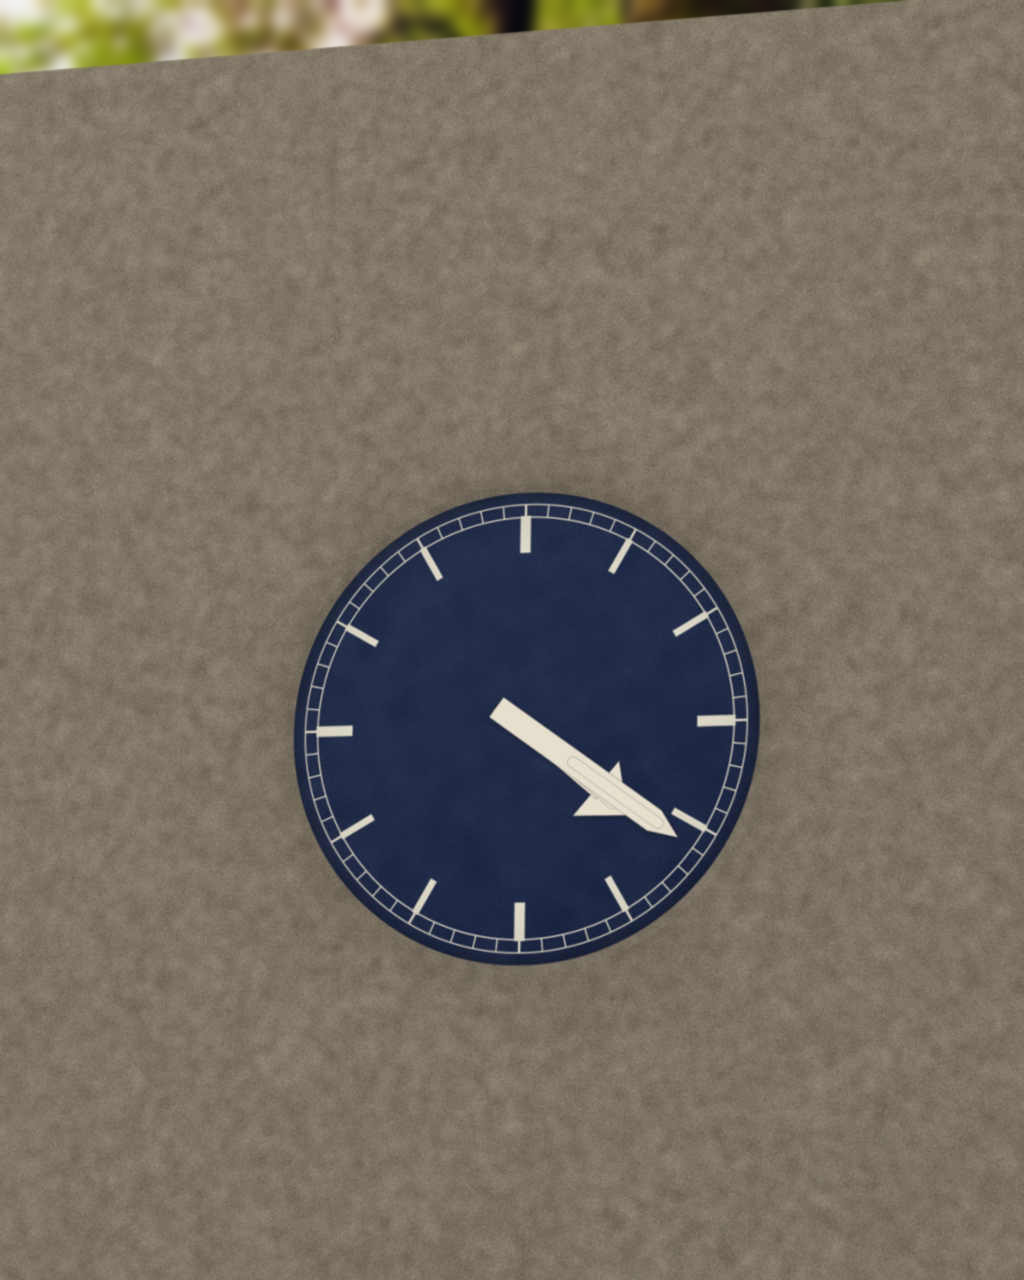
4:21
